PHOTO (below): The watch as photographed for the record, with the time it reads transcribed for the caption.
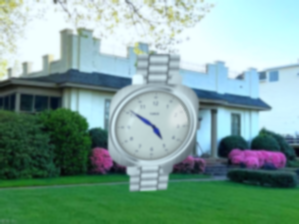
4:51
